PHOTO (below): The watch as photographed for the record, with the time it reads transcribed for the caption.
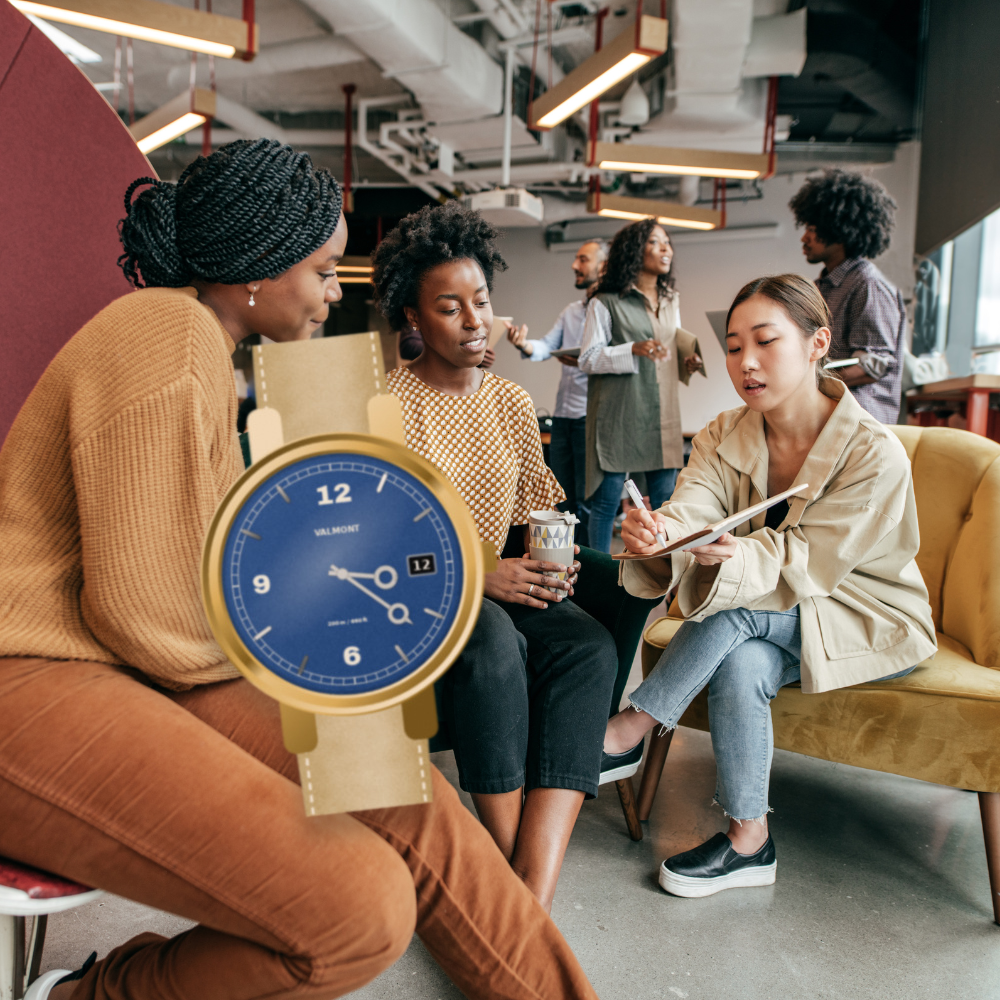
3:22
